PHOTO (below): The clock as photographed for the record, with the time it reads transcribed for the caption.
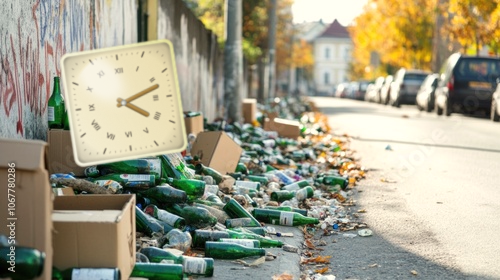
4:12
